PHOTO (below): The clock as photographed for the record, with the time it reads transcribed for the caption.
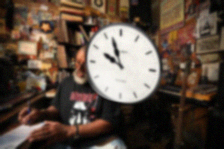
9:57
